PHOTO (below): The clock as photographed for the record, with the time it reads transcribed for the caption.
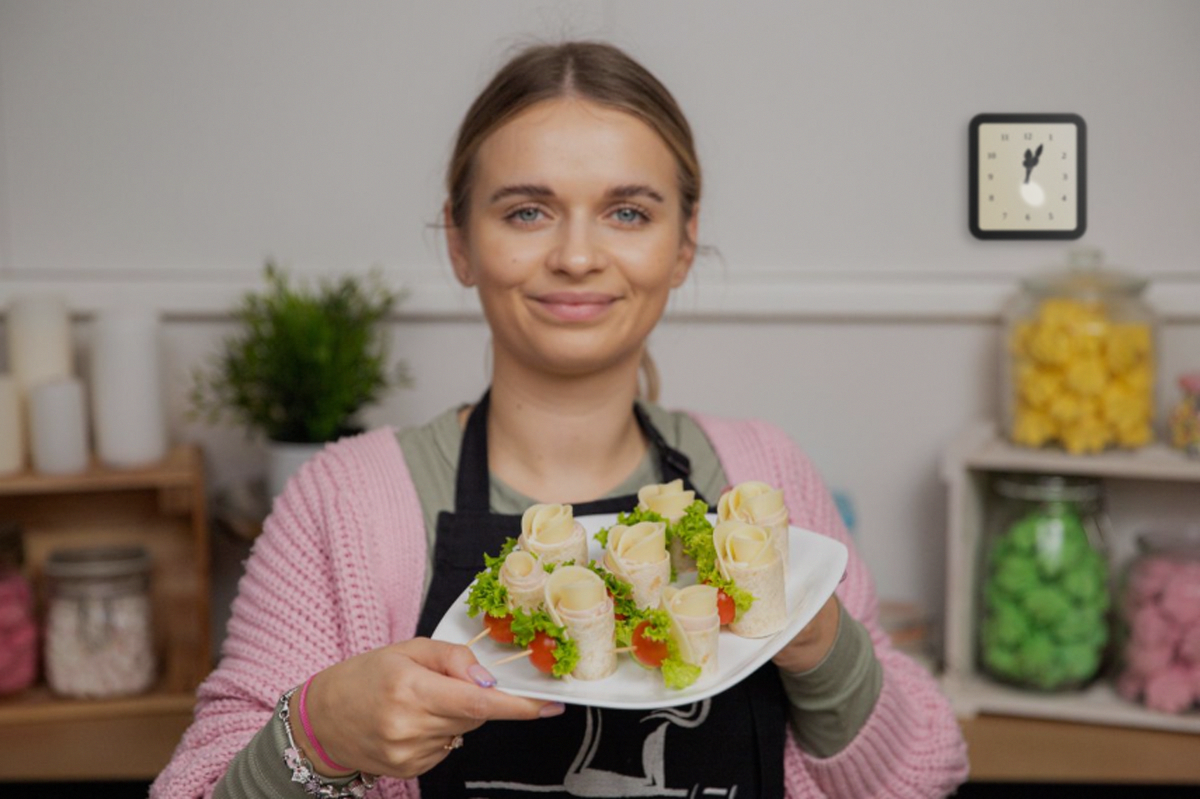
12:04
